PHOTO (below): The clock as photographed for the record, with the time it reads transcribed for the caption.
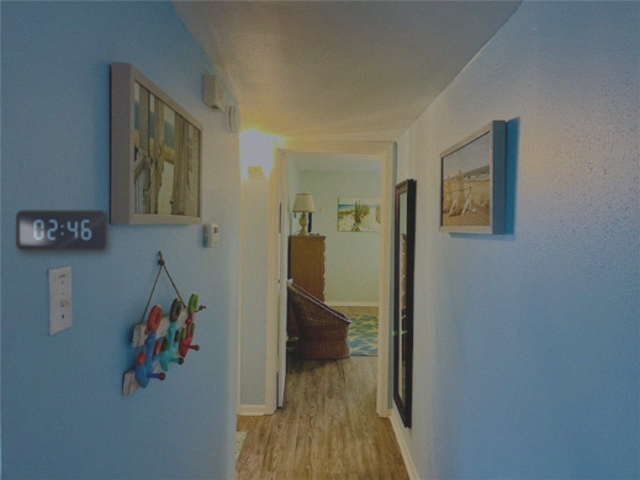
2:46
